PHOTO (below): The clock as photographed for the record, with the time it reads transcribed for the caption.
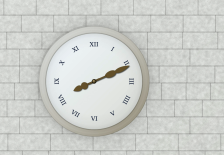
8:11
